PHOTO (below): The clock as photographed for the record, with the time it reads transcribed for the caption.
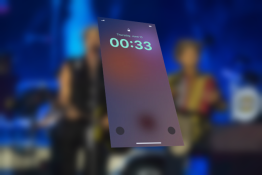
0:33
